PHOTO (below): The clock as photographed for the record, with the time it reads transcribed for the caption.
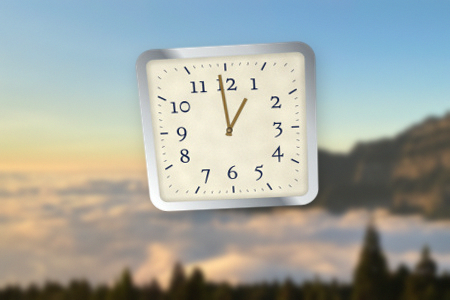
12:59
